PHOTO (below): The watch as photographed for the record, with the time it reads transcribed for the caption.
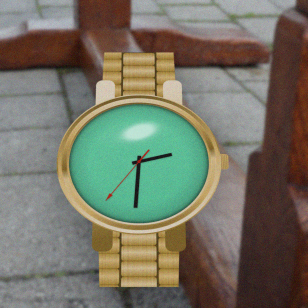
2:30:36
